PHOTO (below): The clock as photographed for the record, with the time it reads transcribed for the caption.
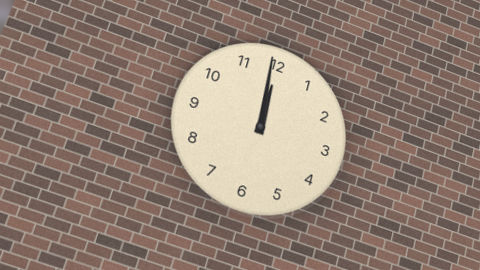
11:59
